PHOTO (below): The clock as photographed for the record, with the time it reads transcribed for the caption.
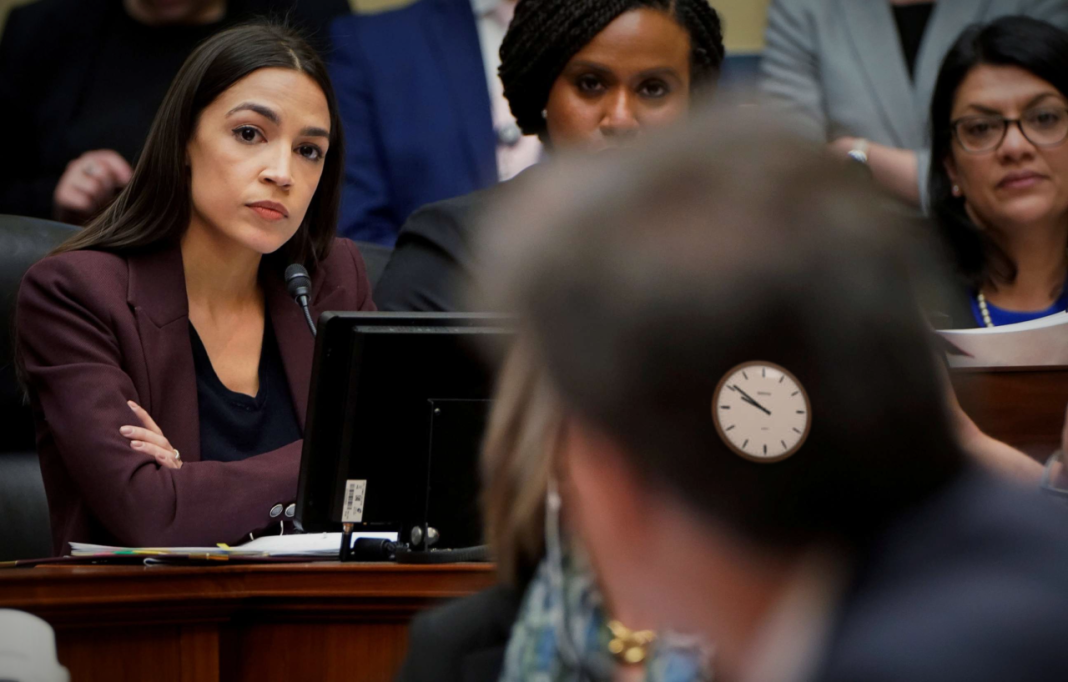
9:51
